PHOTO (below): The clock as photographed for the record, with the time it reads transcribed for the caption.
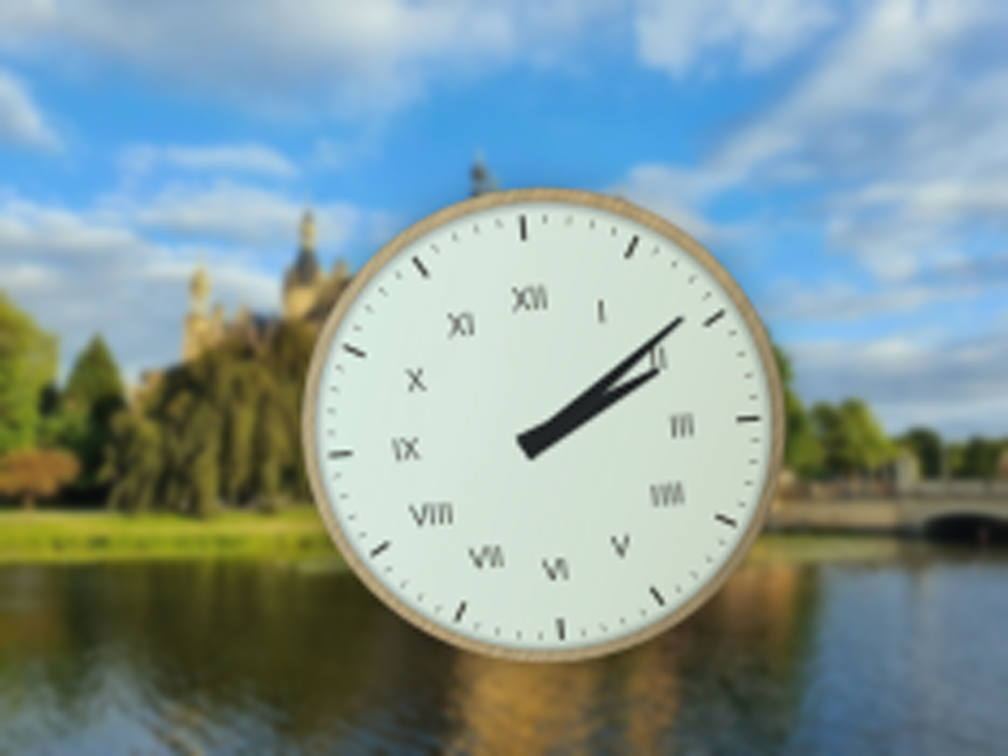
2:09
